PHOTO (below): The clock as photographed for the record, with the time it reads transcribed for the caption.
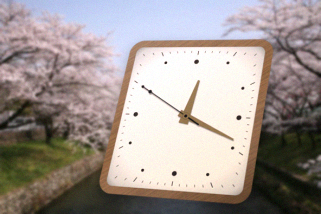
12:18:50
